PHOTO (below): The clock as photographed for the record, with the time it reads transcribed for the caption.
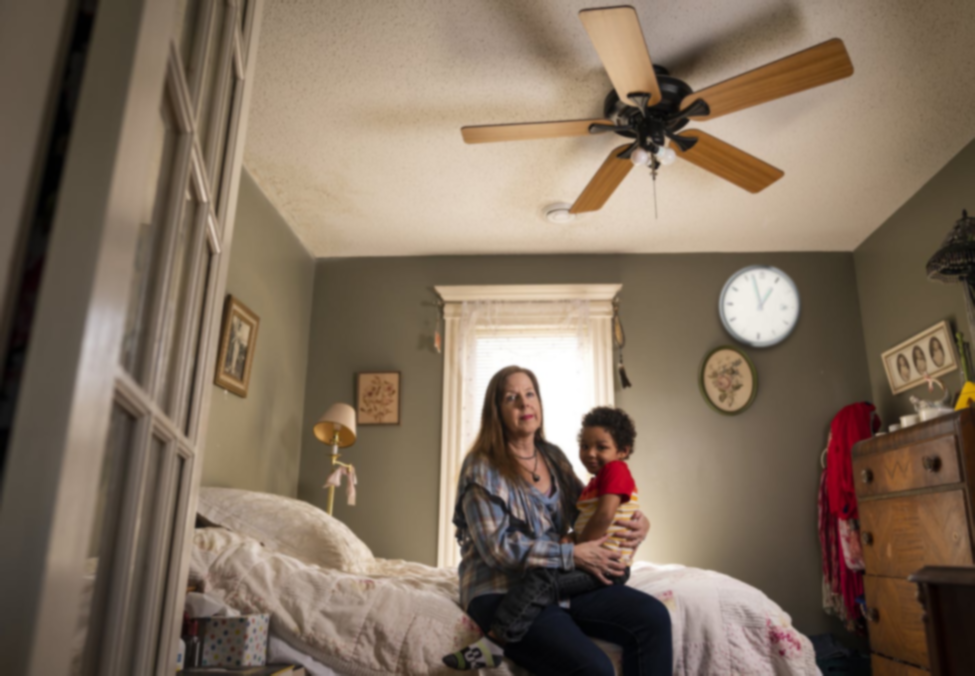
12:57
